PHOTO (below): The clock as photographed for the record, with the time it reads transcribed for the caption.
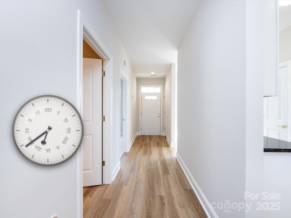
6:39
